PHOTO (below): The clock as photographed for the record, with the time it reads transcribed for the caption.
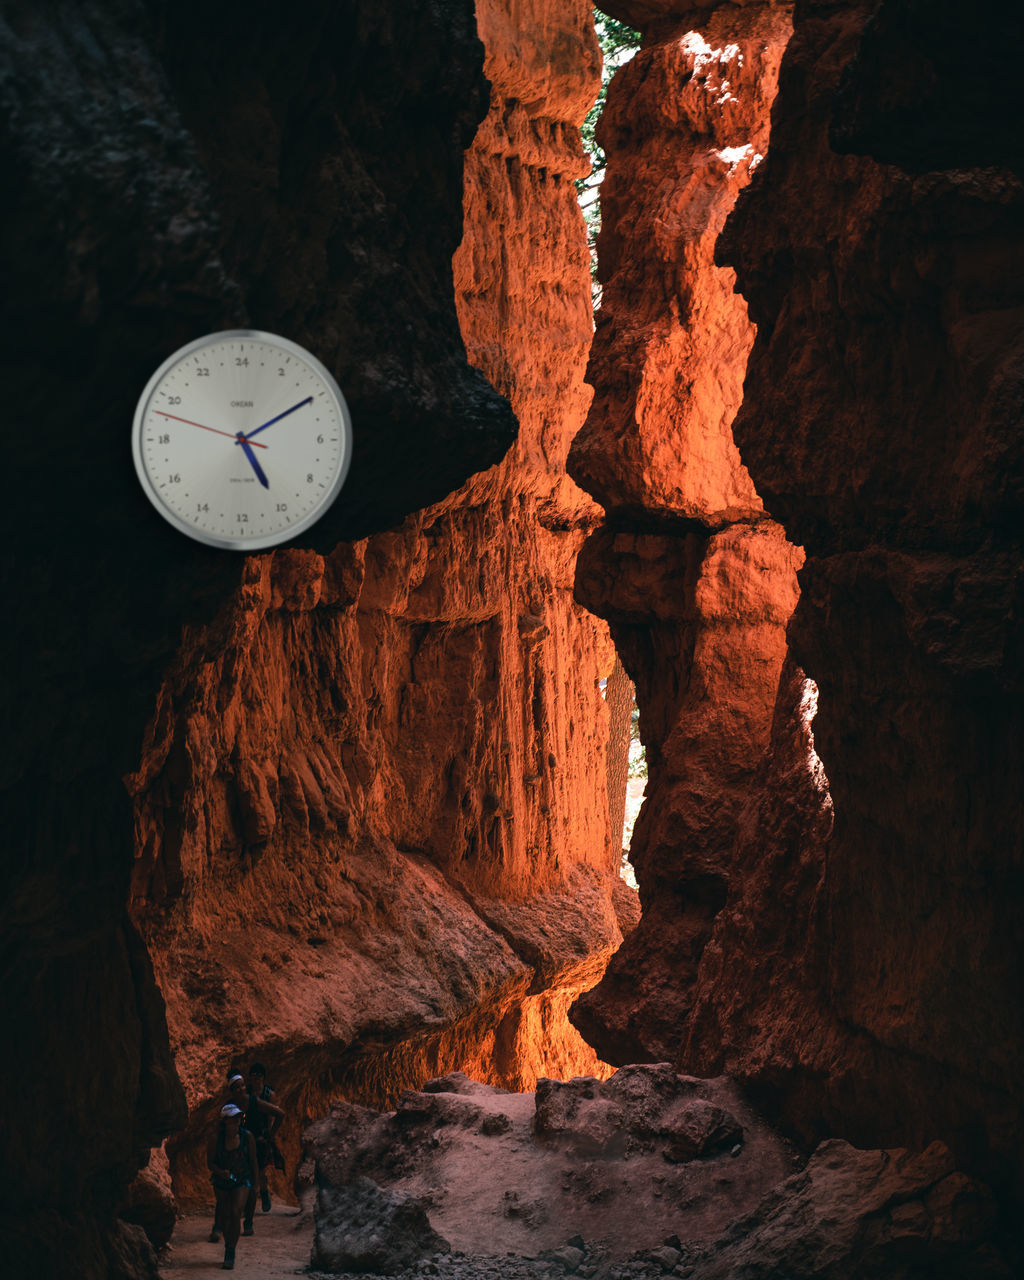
10:09:48
